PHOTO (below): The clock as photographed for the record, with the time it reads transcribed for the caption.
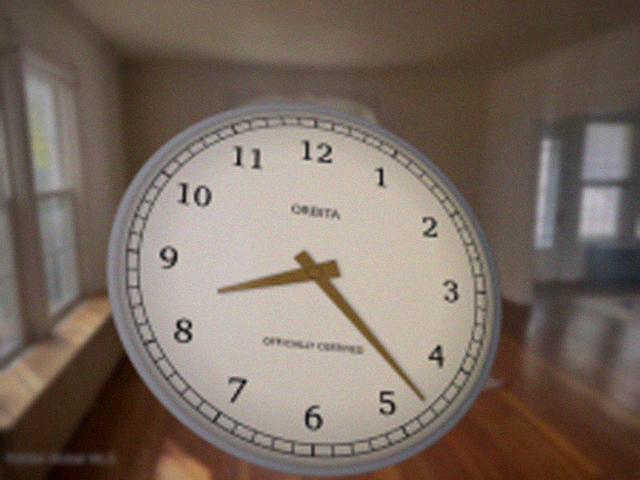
8:23
